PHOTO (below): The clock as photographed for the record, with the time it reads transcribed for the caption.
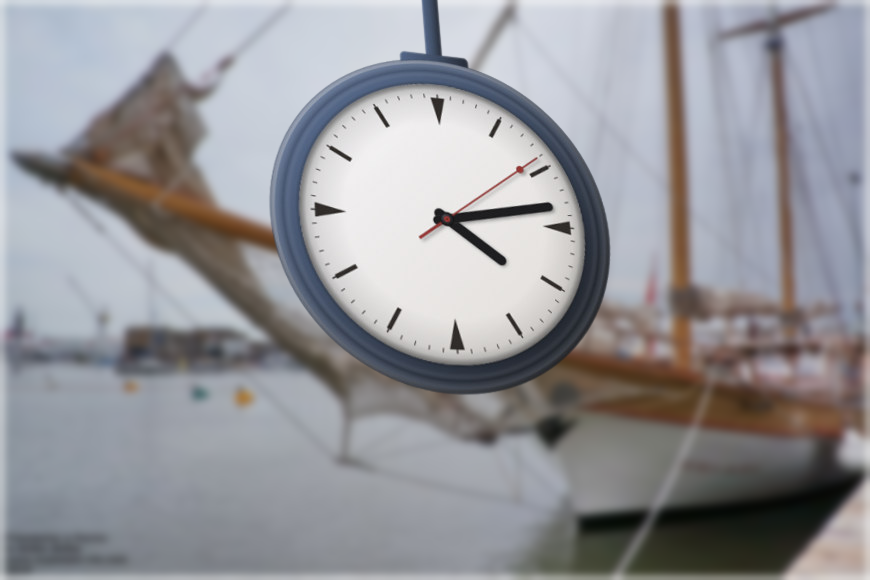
4:13:09
